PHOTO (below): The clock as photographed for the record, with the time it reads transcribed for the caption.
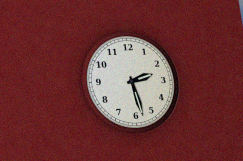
2:28
